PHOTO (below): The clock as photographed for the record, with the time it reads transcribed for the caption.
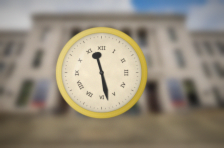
11:28
